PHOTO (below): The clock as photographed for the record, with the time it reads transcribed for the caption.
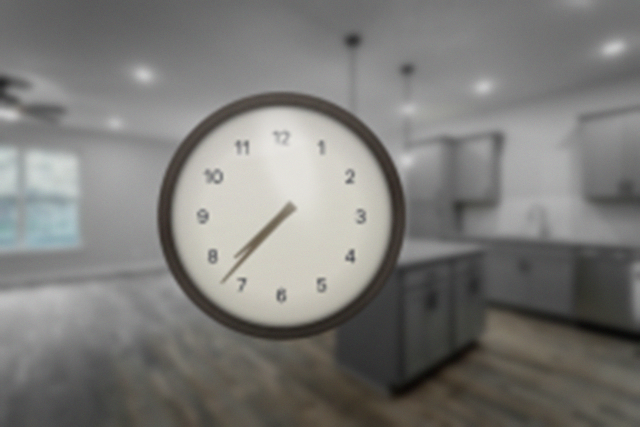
7:37
